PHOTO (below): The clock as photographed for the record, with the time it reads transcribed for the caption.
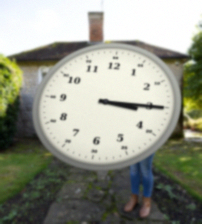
3:15
